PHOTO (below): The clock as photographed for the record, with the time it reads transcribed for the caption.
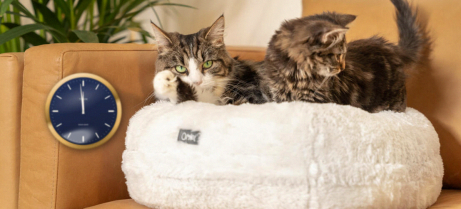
11:59
